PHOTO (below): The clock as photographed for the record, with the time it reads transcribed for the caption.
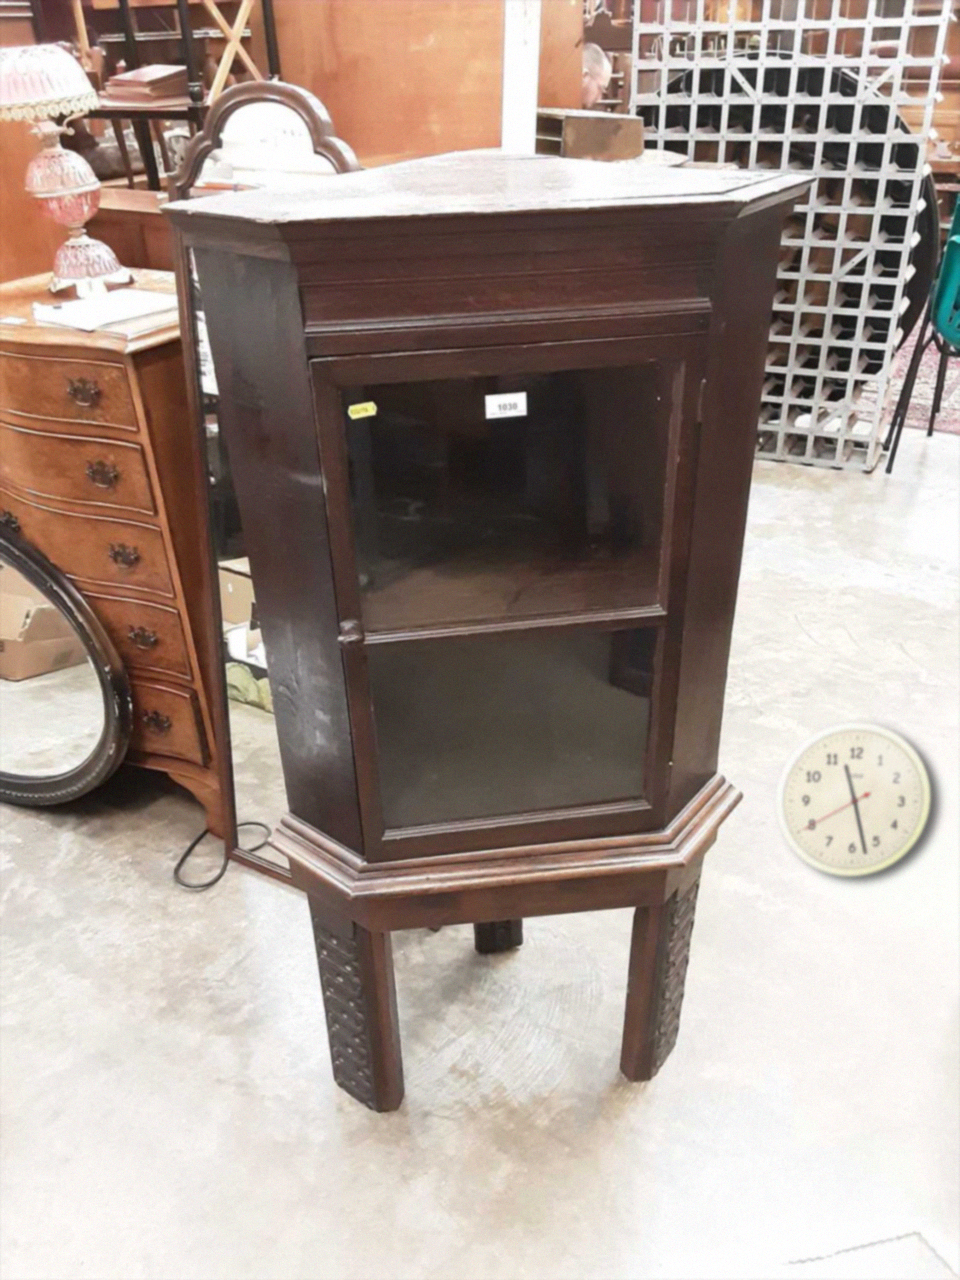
11:27:40
